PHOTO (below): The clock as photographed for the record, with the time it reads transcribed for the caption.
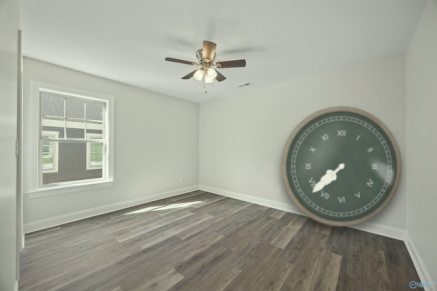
7:38
